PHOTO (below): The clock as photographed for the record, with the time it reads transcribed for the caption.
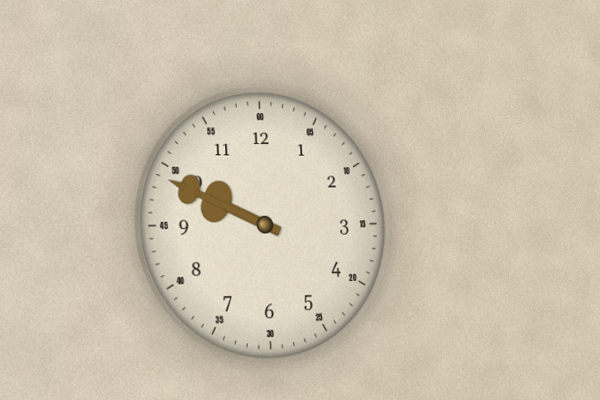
9:49
